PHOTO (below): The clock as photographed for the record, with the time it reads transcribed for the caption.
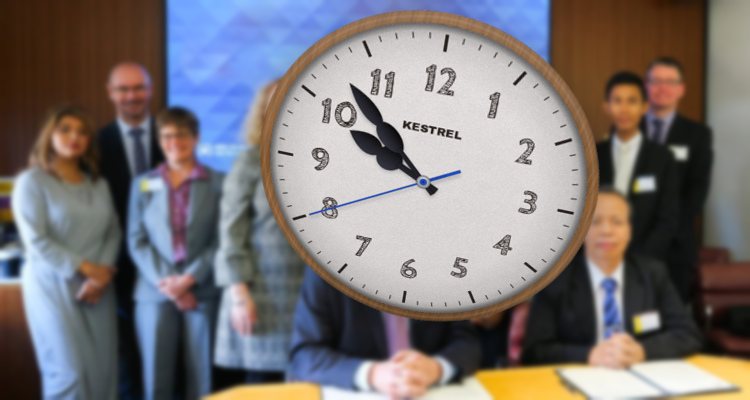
9:52:40
